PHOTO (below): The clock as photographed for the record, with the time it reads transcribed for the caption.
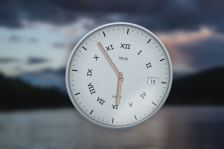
5:53
